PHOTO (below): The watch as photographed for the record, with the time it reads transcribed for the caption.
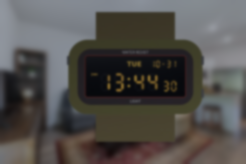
13:44
